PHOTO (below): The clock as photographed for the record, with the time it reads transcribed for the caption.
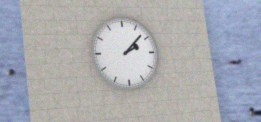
2:08
